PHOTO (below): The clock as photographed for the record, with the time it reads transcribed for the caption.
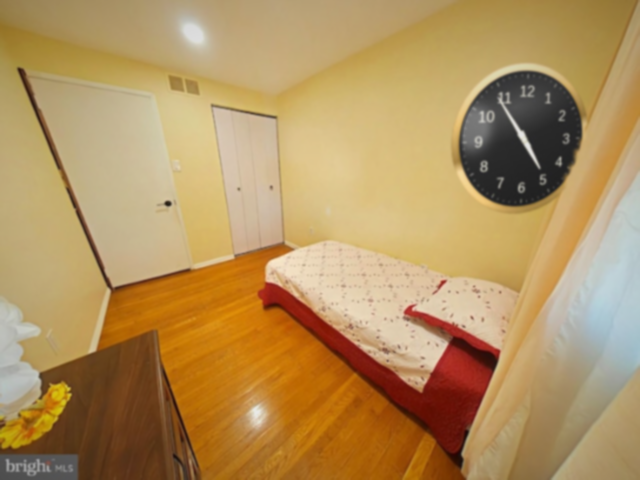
4:54
